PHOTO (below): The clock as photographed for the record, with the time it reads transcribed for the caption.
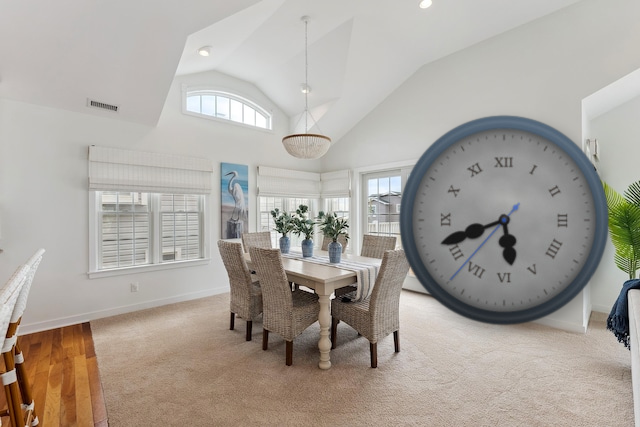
5:41:37
